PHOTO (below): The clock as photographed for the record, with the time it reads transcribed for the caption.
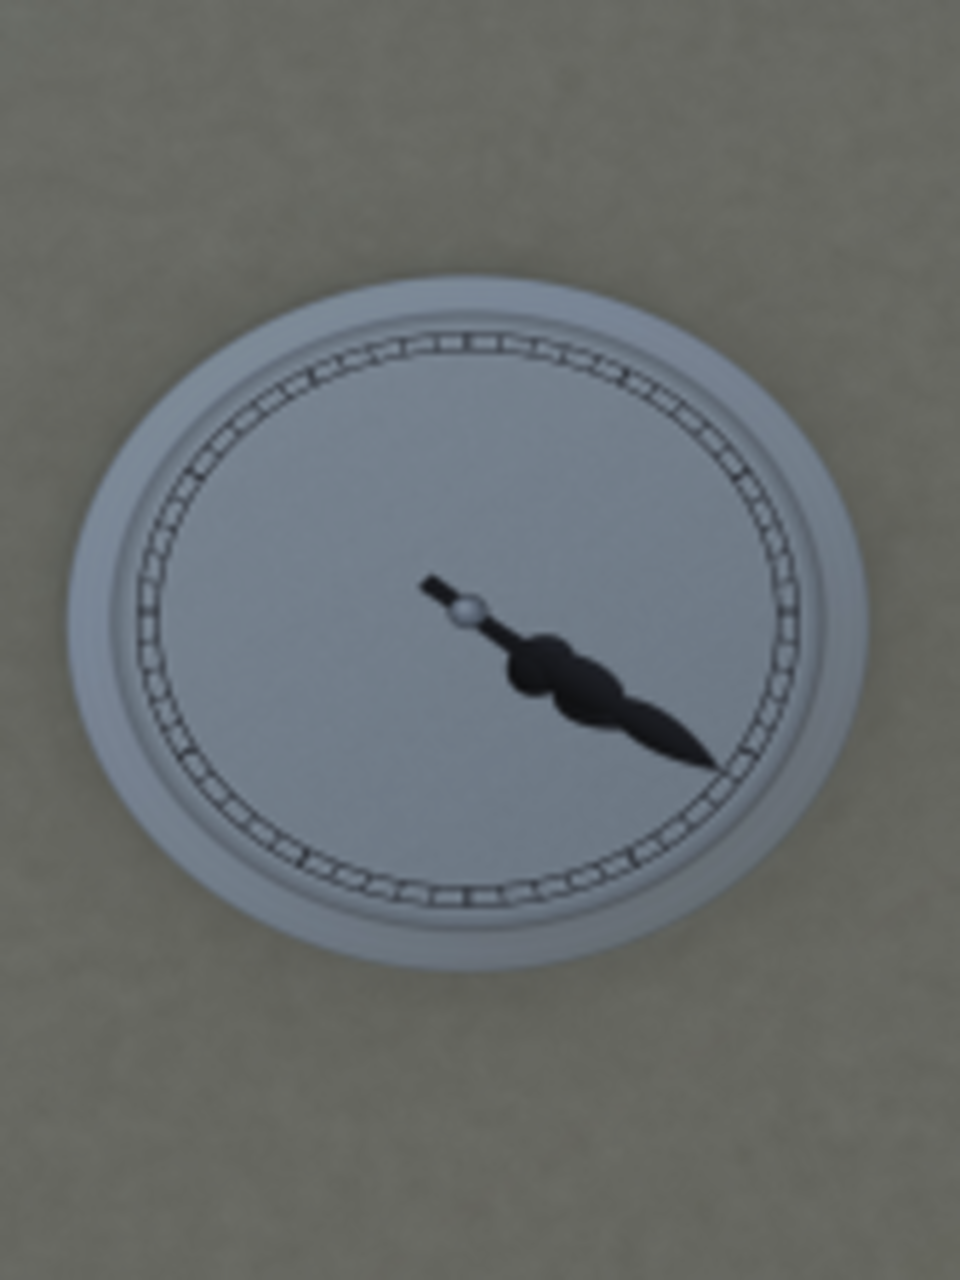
4:21
